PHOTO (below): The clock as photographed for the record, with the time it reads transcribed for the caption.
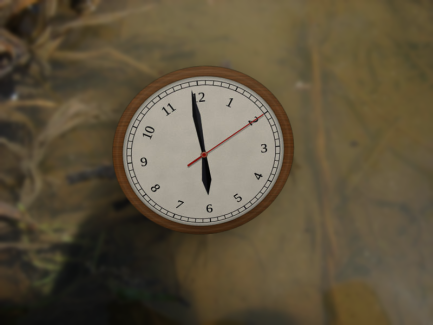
5:59:10
